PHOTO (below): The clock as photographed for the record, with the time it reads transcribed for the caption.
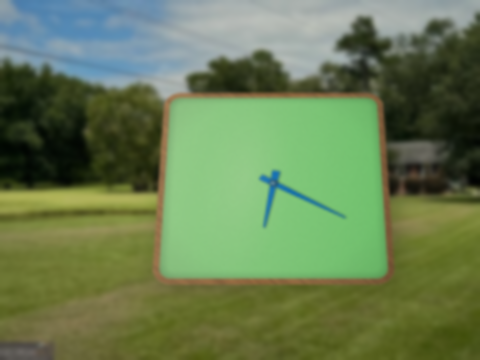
6:20
